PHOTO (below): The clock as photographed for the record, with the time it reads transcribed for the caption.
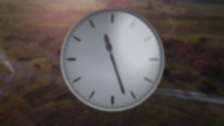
11:27
